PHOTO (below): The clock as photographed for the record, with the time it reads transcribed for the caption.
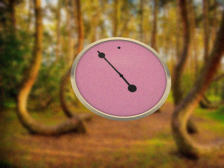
4:54
